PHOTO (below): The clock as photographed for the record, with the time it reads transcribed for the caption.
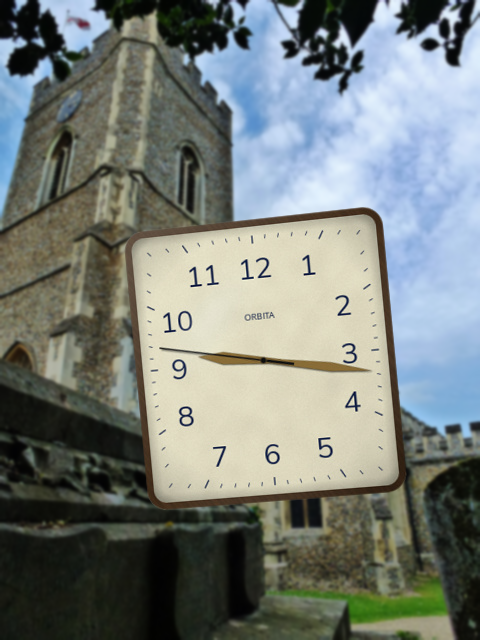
9:16:47
